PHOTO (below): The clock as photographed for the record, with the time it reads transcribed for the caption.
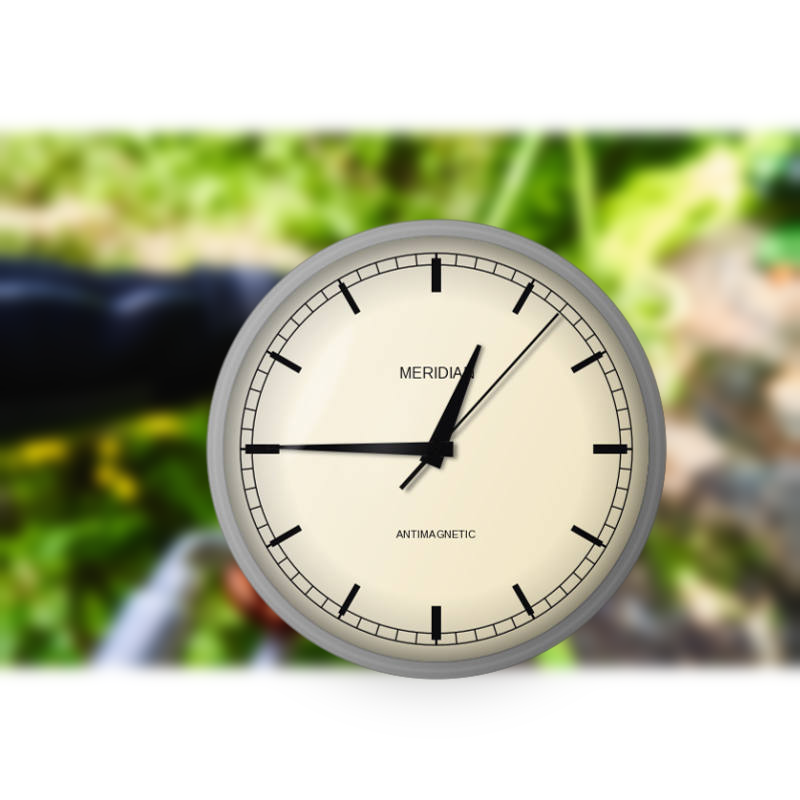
12:45:07
